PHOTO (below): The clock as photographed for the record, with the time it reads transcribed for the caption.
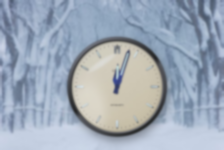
12:03
